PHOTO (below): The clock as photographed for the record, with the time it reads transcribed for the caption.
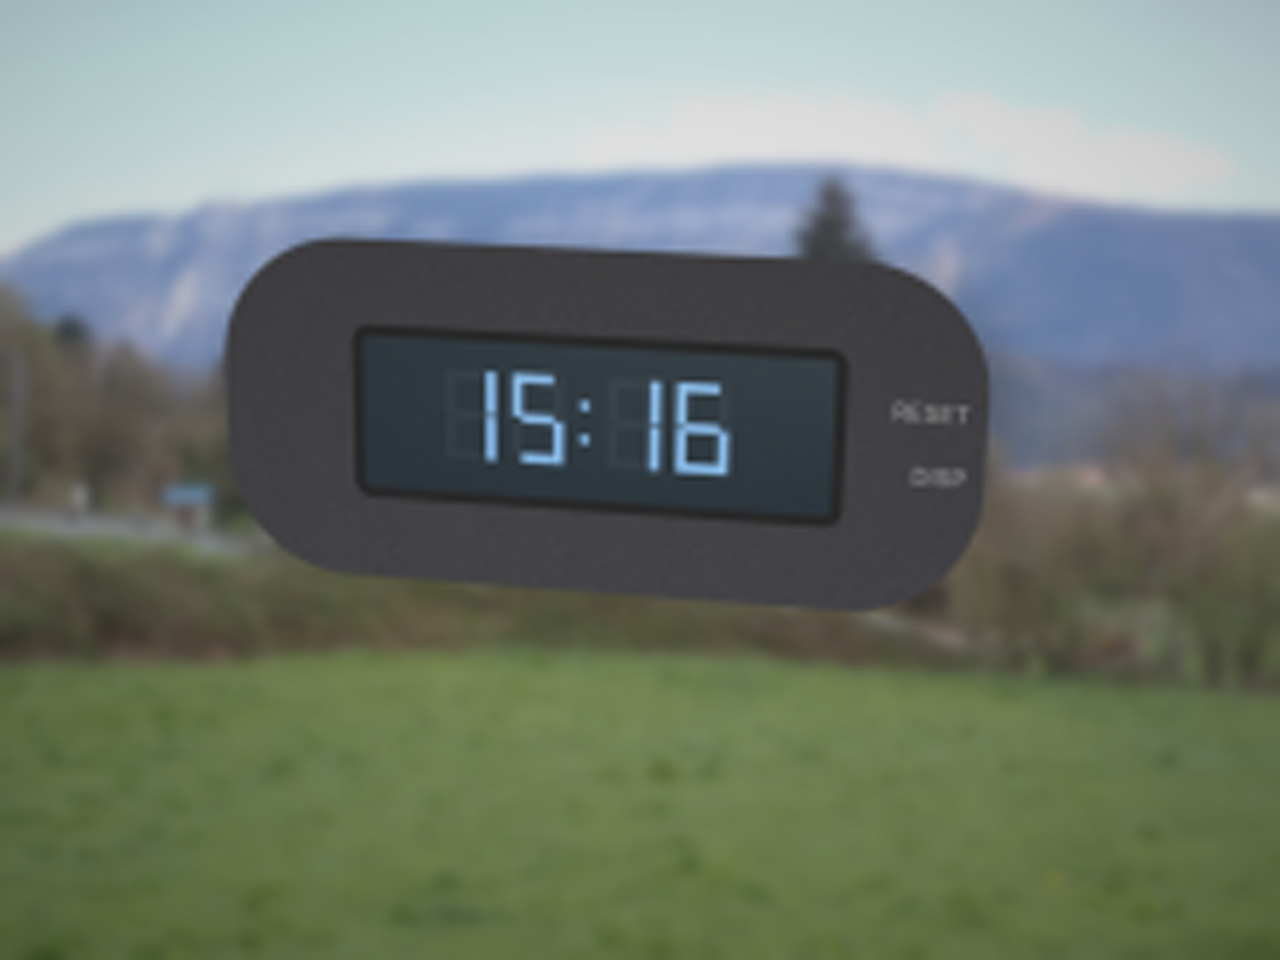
15:16
